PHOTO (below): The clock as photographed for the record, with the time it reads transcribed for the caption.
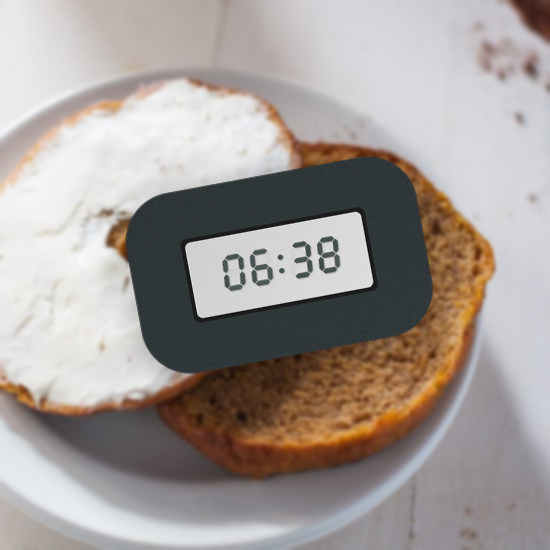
6:38
